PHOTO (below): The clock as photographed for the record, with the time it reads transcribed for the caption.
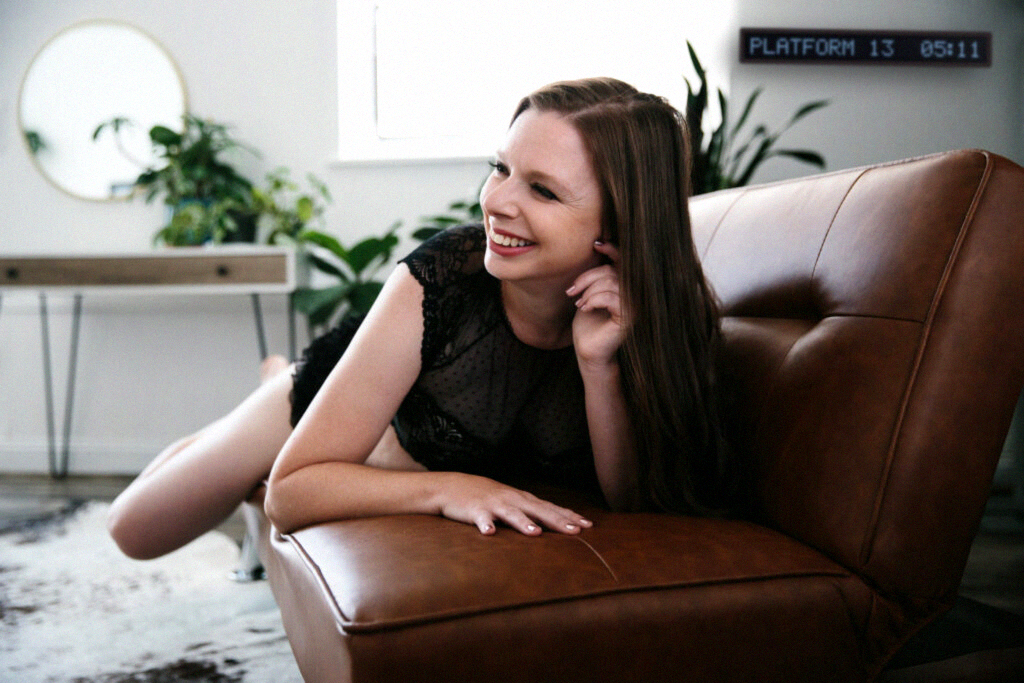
5:11
